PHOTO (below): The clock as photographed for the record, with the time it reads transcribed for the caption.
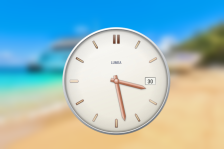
3:28
